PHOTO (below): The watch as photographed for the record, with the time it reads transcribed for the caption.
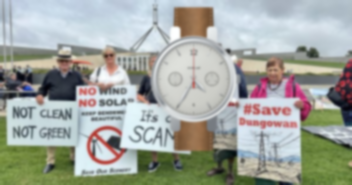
4:35
